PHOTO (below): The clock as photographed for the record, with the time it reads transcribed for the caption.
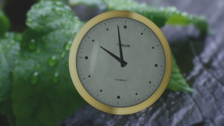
9:58
